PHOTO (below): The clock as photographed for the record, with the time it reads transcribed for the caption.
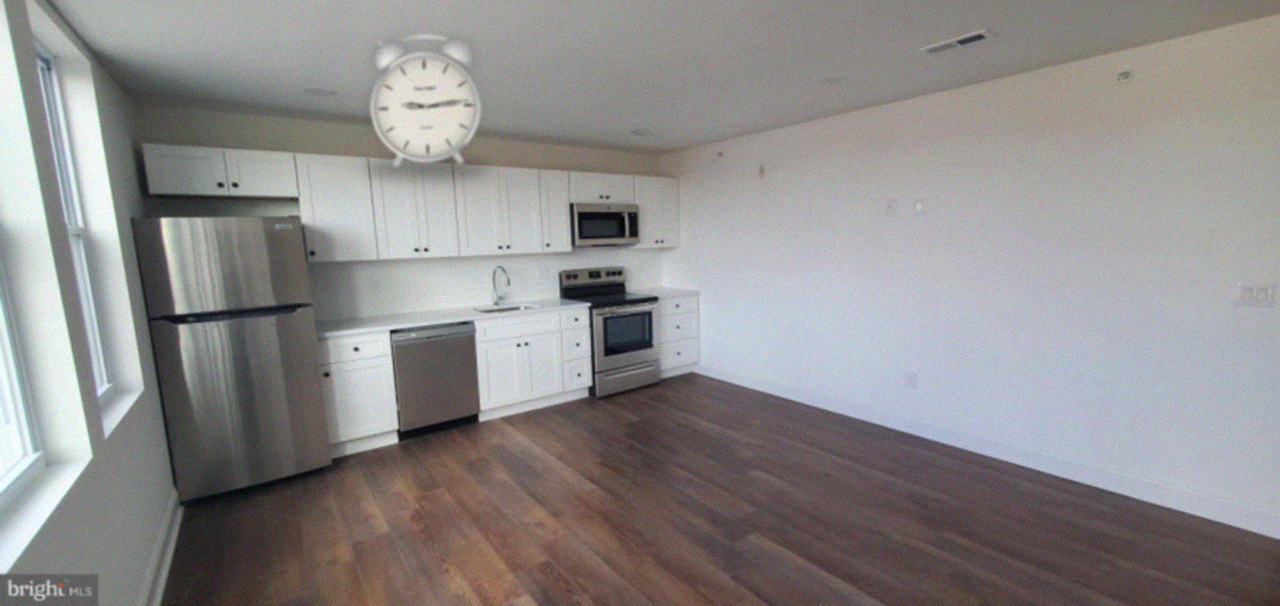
9:14
